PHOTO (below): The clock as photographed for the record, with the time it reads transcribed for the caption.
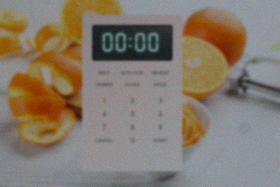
0:00
